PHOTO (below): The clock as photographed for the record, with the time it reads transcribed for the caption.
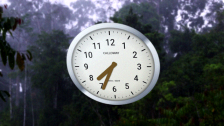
7:34
